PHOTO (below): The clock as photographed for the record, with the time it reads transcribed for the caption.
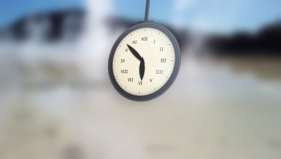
5:52
